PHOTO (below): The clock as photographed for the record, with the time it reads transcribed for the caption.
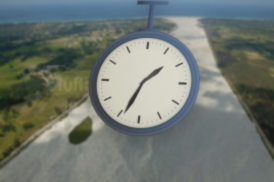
1:34
